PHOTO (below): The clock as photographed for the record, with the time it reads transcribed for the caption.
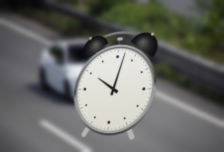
10:02
